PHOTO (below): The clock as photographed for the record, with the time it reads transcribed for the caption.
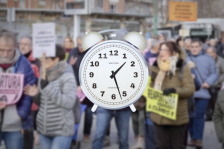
1:27
